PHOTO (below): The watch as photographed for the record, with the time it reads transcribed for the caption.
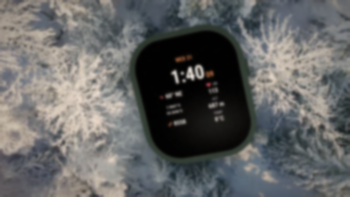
1:40
